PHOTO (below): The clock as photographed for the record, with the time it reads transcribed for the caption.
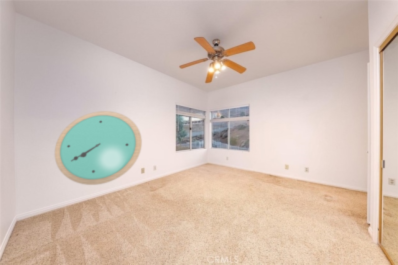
7:39
